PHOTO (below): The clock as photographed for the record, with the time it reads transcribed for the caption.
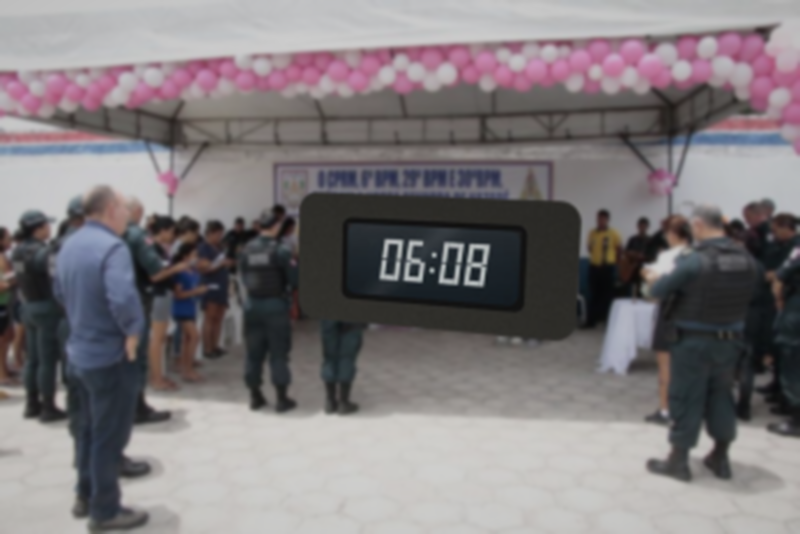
6:08
